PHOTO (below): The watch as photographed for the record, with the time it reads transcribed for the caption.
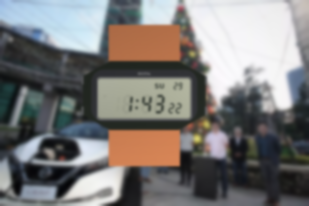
1:43
